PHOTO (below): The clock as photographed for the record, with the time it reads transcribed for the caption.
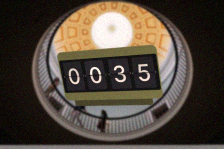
0:35
